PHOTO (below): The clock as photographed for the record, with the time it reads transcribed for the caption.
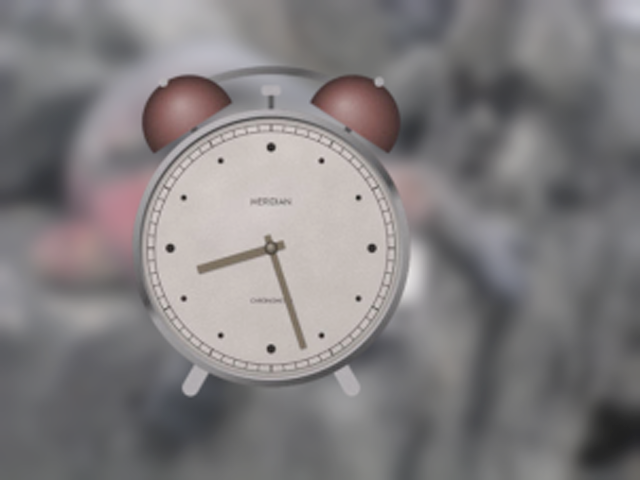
8:27
